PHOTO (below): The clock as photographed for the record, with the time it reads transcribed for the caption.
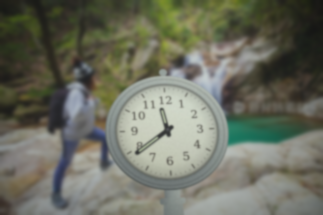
11:39
